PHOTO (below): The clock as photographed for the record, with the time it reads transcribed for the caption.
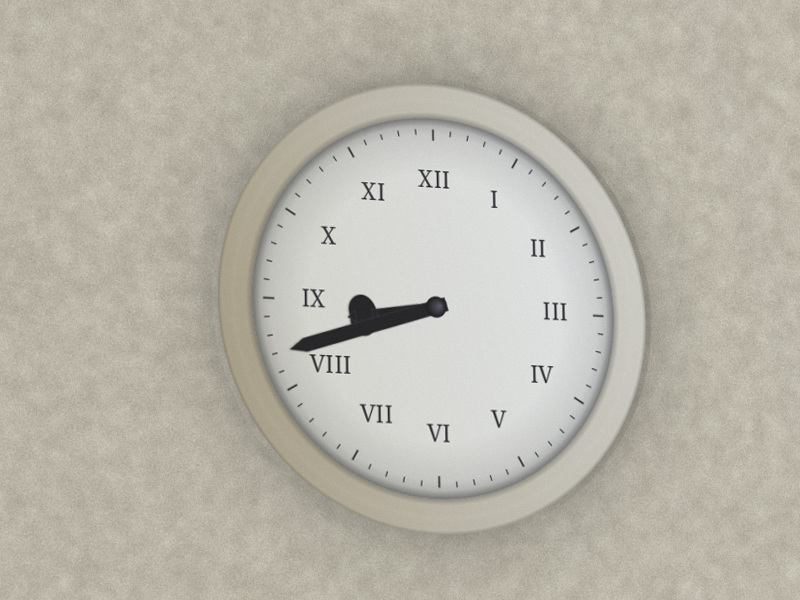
8:42
